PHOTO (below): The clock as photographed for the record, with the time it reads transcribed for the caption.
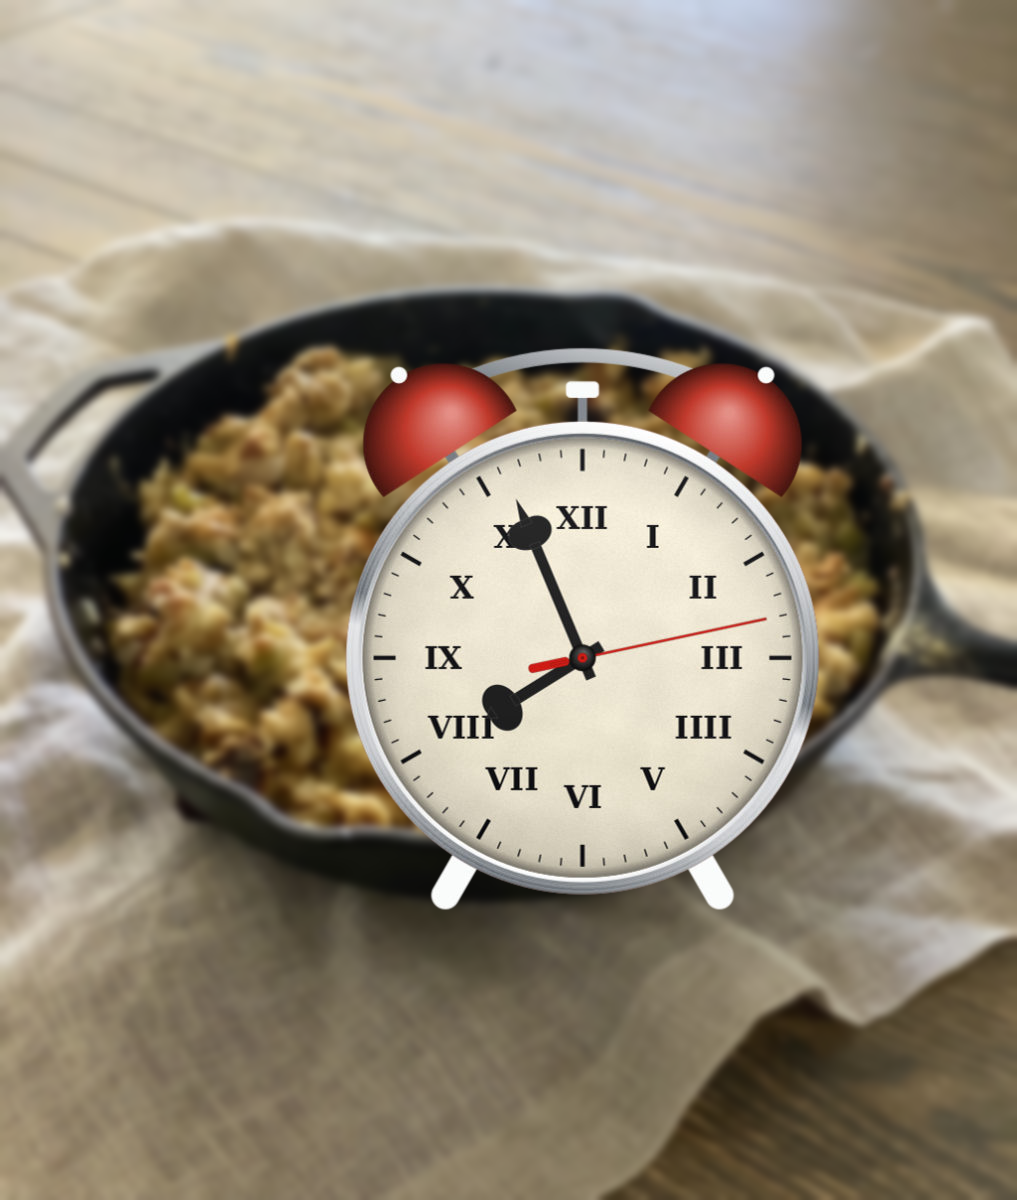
7:56:13
